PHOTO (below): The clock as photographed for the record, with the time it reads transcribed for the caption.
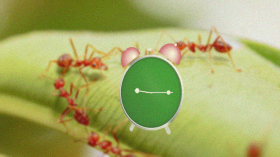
9:15
